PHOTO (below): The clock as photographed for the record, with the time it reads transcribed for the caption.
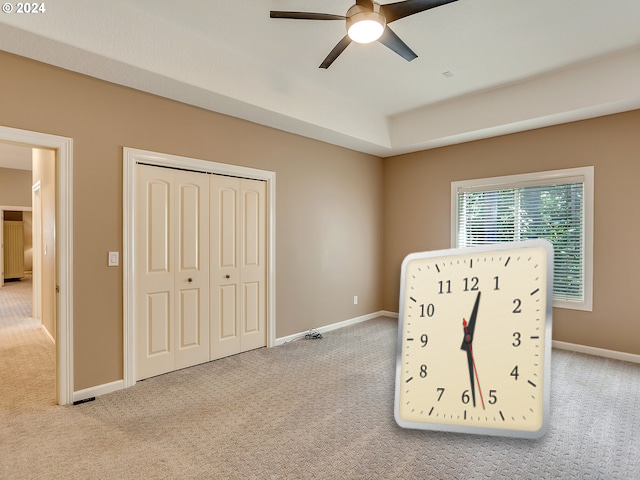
12:28:27
